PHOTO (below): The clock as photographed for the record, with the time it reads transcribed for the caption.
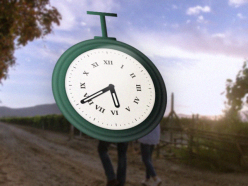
5:40
